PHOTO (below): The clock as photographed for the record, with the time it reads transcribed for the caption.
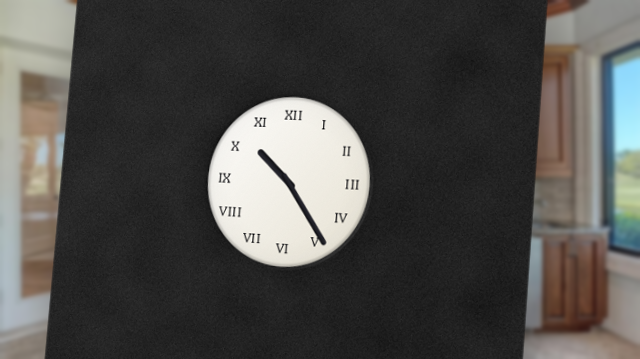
10:24
